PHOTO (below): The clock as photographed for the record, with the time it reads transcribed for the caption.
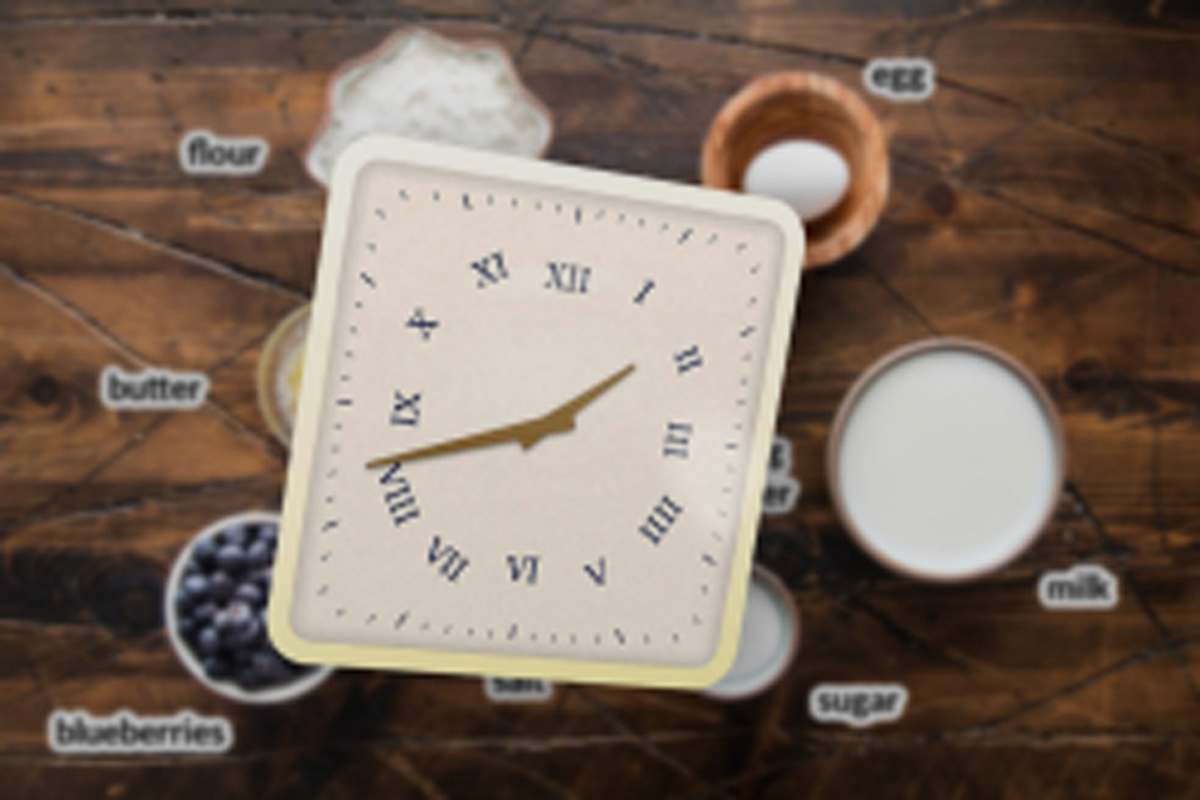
1:42
